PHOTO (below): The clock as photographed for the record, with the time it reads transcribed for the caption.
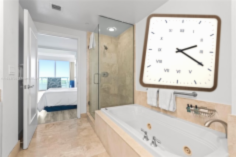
2:20
